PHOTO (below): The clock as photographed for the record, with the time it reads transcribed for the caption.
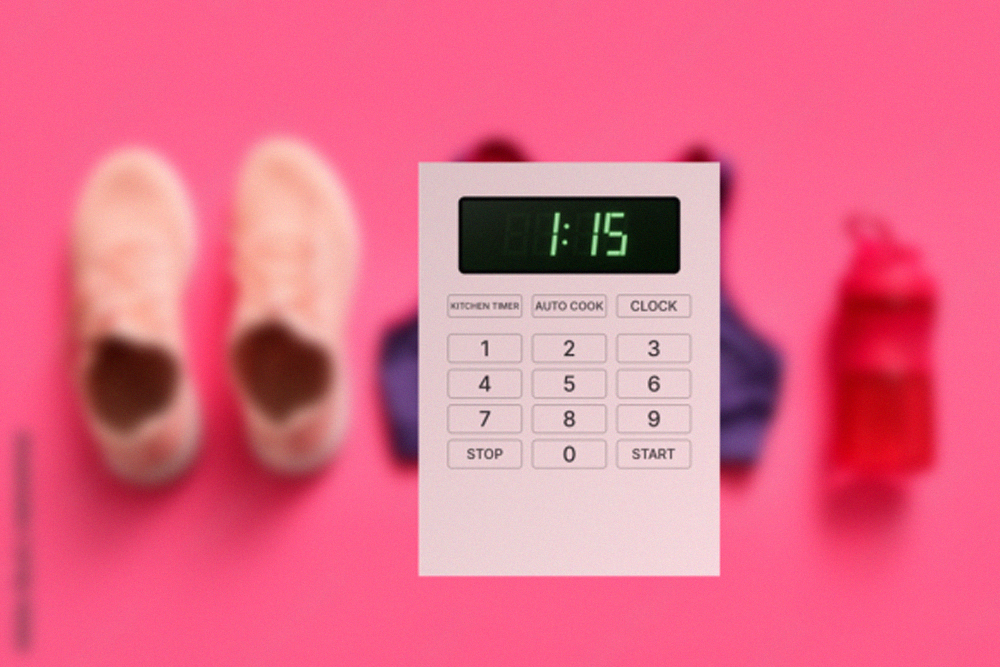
1:15
